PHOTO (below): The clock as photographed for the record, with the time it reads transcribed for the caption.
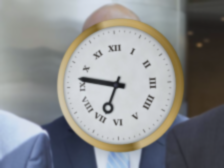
6:47
